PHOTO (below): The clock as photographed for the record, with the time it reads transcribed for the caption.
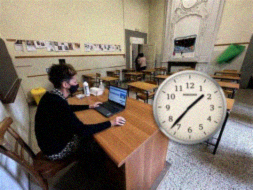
1:37
